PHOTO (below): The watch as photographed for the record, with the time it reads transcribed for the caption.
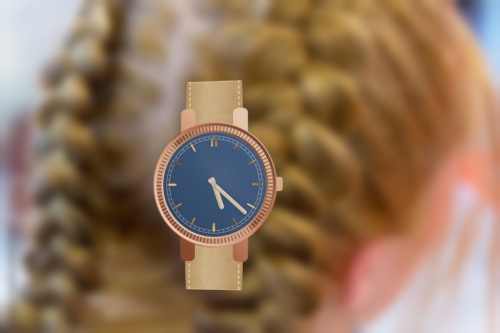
5:22
